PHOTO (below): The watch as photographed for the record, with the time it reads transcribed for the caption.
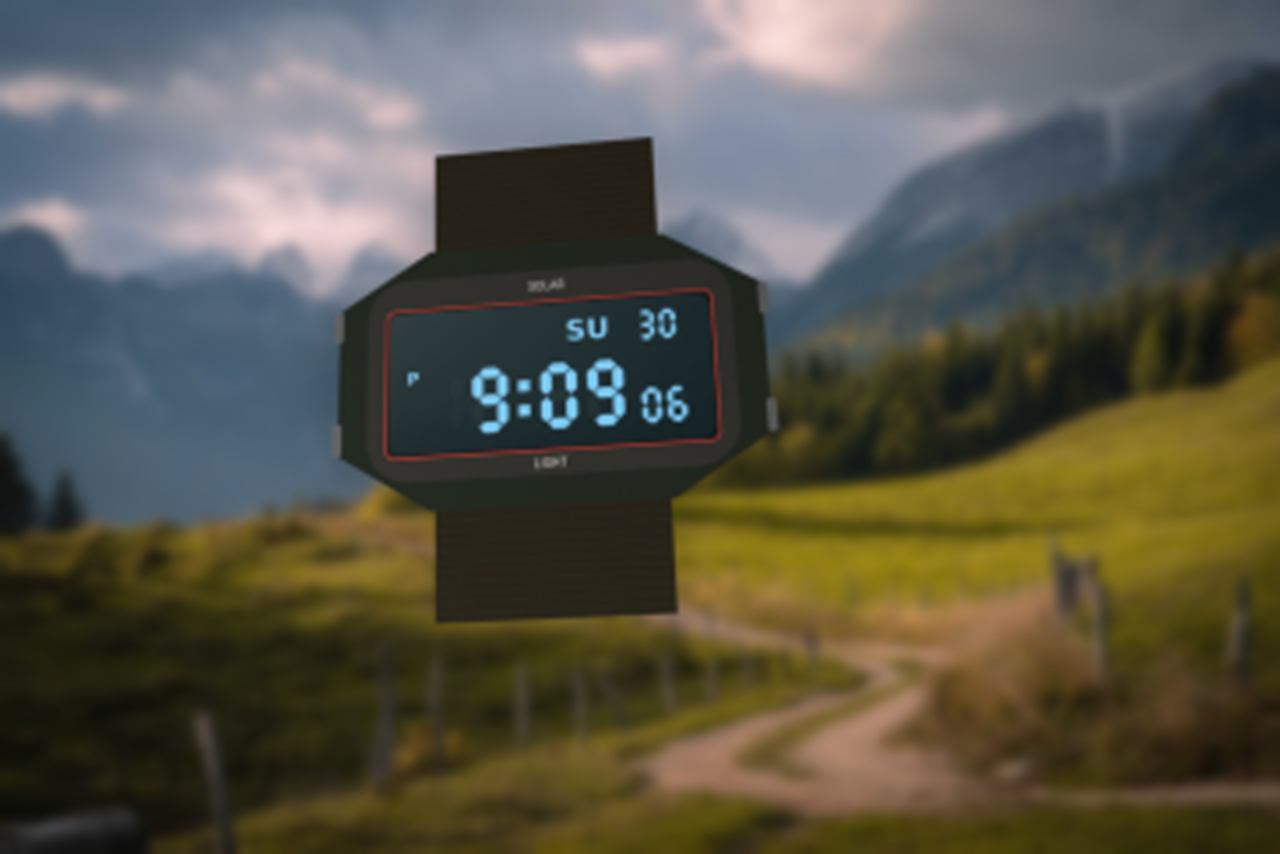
9:09:06
